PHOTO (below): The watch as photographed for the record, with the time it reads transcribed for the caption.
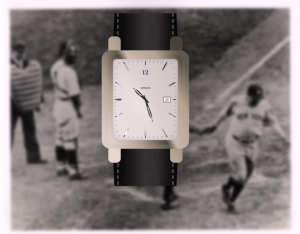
10:27
